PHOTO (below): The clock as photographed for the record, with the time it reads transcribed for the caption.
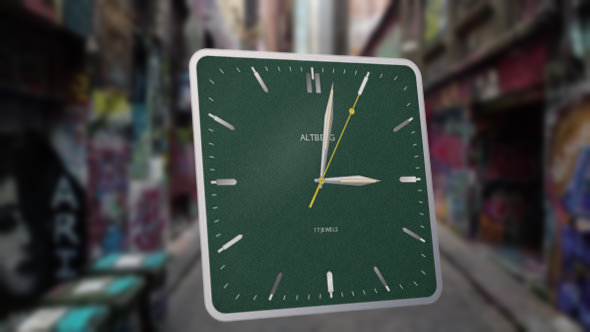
3:02:05
